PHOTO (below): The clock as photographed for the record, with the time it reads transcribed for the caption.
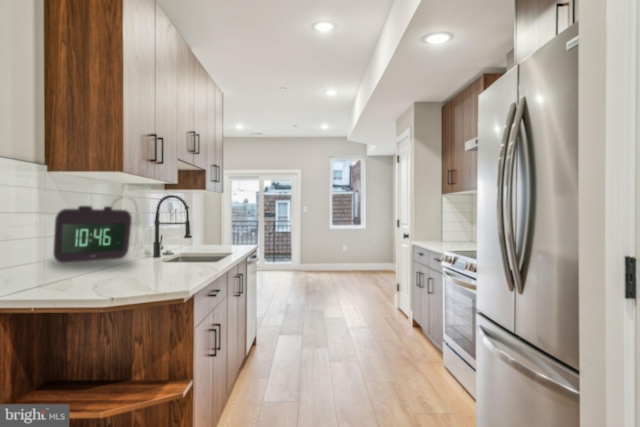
10:46
